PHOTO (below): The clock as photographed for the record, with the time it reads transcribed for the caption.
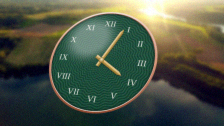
4:04
